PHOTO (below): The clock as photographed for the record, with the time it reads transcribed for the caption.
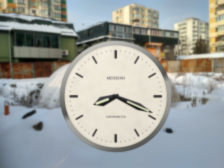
8:19
